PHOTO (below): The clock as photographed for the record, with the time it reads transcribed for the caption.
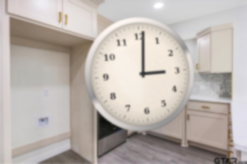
3:01
